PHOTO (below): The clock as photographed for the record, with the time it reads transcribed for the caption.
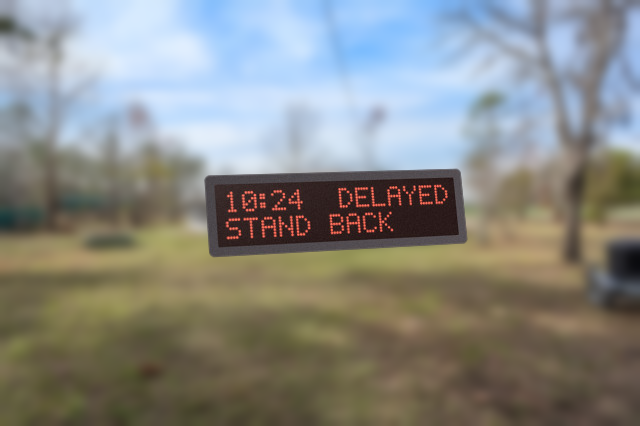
10:24
